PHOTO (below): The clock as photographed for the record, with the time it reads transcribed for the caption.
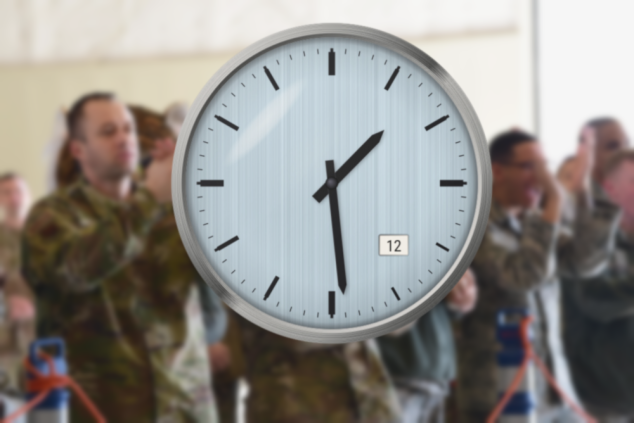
1:29
